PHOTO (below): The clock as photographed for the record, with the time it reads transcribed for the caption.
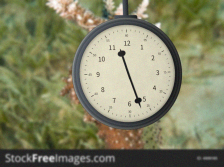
11:27
